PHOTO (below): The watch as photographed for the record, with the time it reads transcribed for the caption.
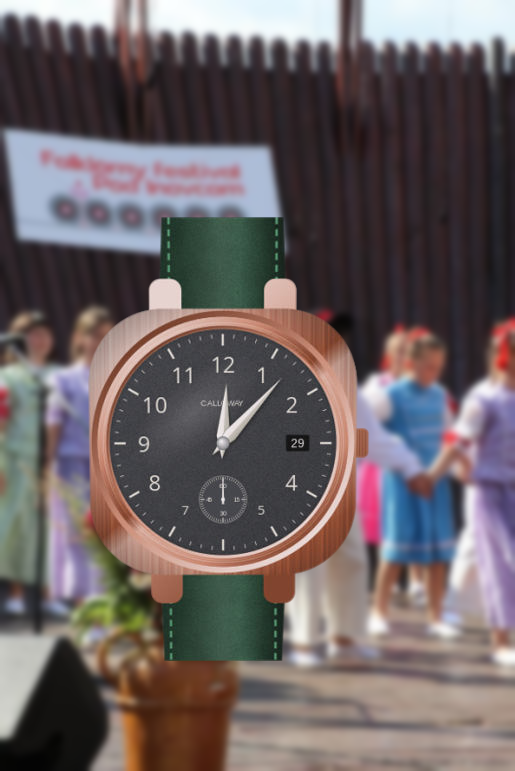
12:07
